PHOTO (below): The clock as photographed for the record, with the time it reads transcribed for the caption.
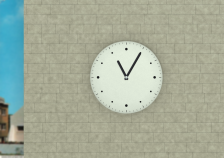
11:05
